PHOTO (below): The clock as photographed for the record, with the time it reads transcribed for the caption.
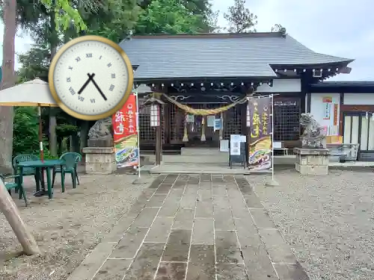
7:25
